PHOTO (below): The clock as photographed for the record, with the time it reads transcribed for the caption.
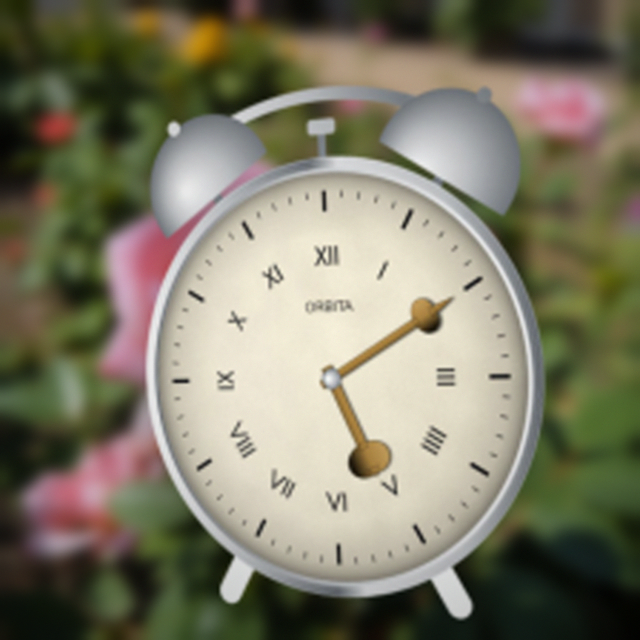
5:10
